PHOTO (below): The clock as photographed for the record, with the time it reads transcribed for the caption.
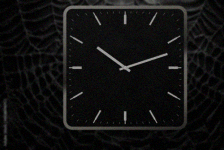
10:12
